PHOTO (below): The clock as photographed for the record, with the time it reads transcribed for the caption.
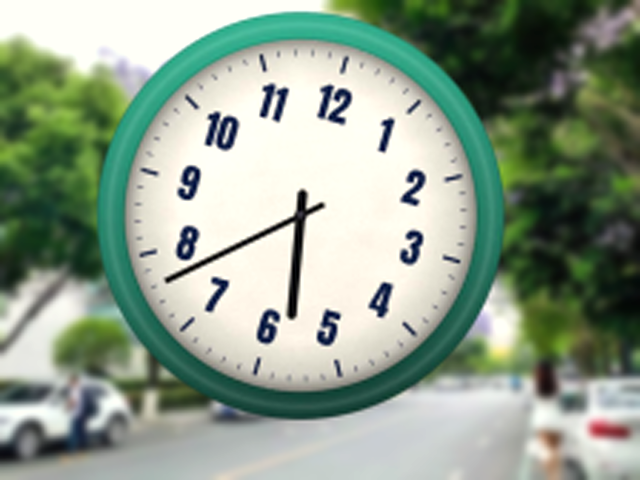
5:38
